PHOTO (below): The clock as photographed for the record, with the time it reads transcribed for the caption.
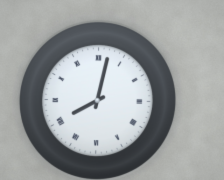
8:02
